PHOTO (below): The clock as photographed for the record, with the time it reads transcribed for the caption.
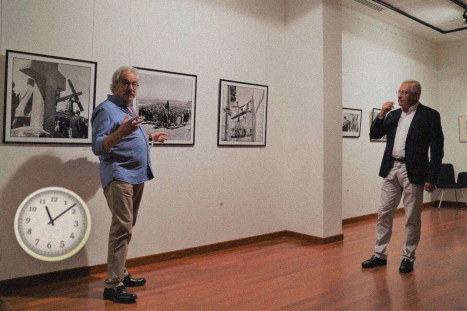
11:08
